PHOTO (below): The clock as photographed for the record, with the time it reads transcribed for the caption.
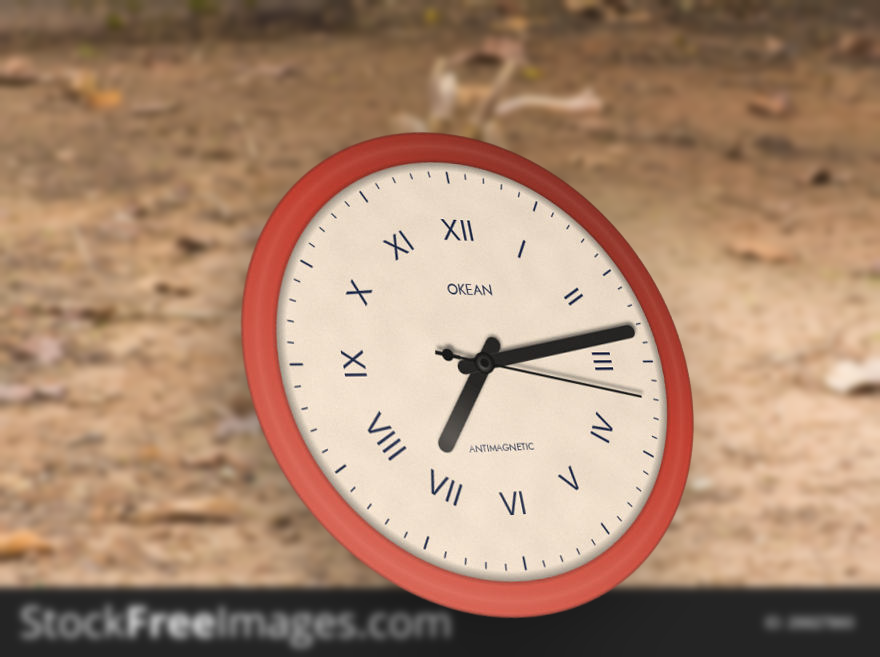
7:13:17
